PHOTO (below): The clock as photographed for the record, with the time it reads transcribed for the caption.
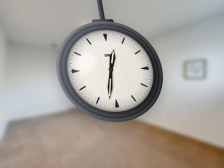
12:32
